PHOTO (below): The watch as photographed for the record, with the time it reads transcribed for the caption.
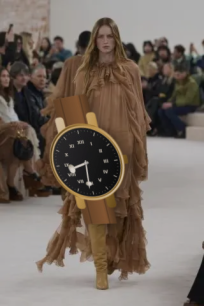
8:31
